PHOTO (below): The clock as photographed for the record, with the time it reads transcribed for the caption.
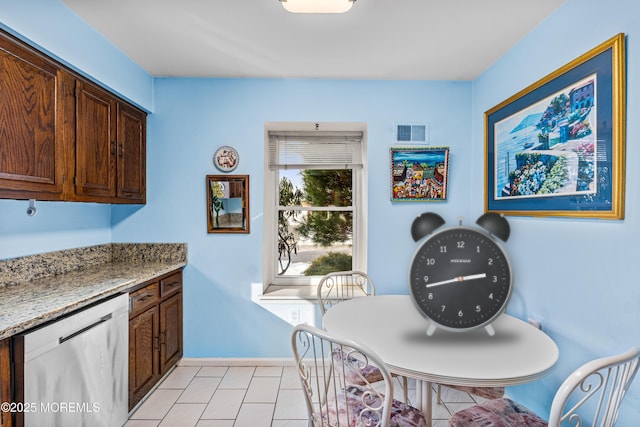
2:43
